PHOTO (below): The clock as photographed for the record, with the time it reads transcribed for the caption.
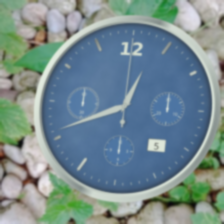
12:41
